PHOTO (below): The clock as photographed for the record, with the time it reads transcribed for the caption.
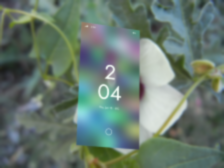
2:04
